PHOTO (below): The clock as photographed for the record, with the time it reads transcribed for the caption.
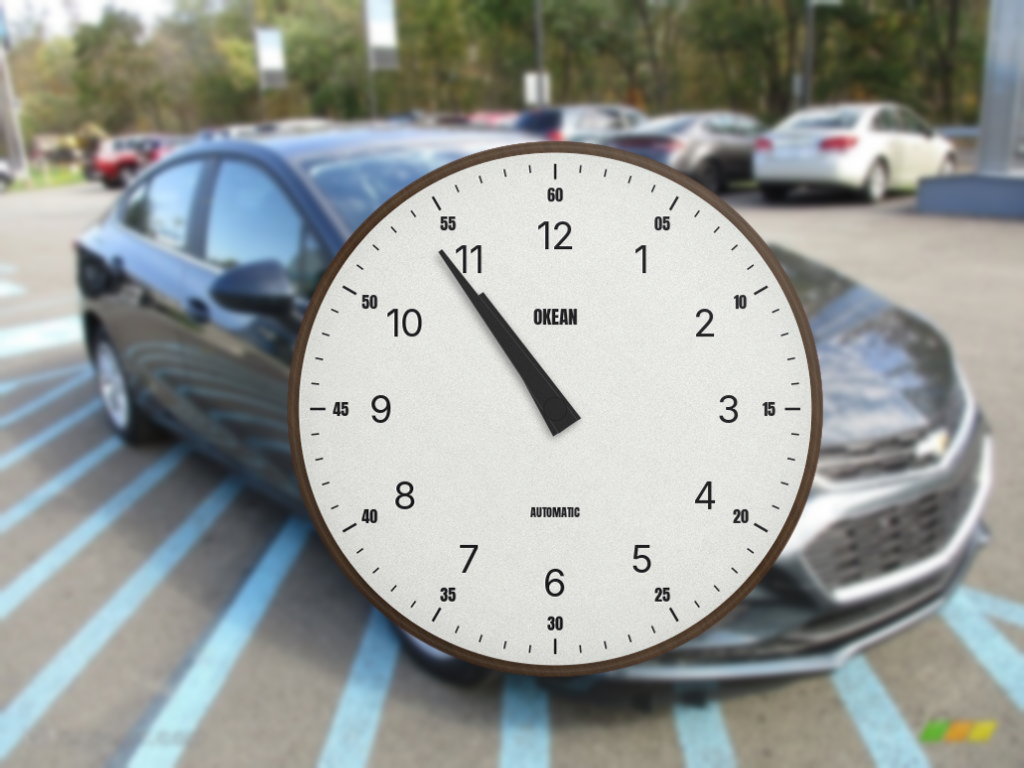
10:54
